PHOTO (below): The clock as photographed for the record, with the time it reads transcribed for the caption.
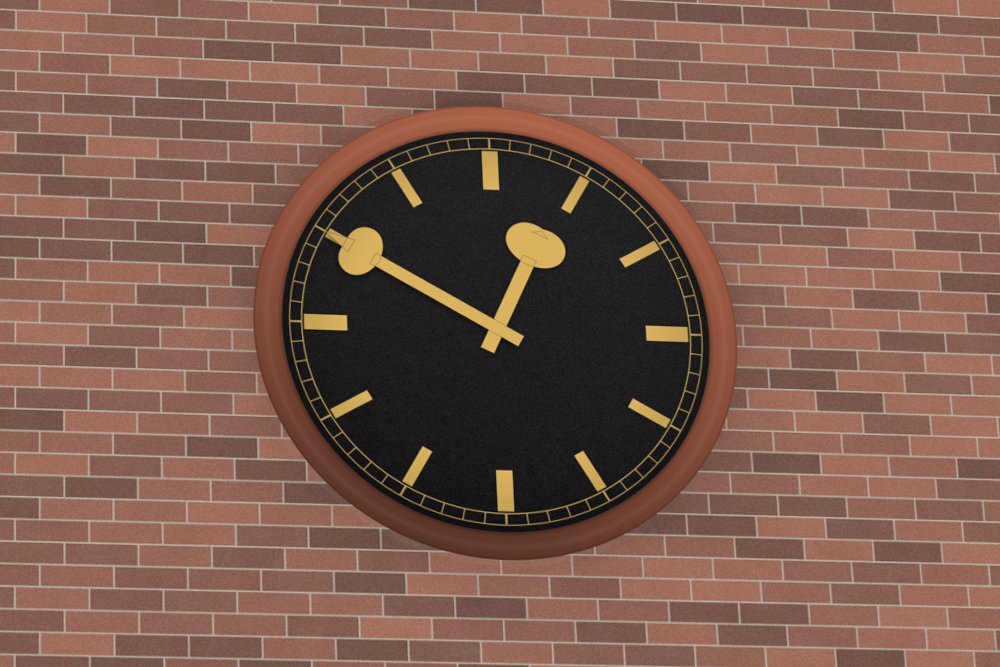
12:50
